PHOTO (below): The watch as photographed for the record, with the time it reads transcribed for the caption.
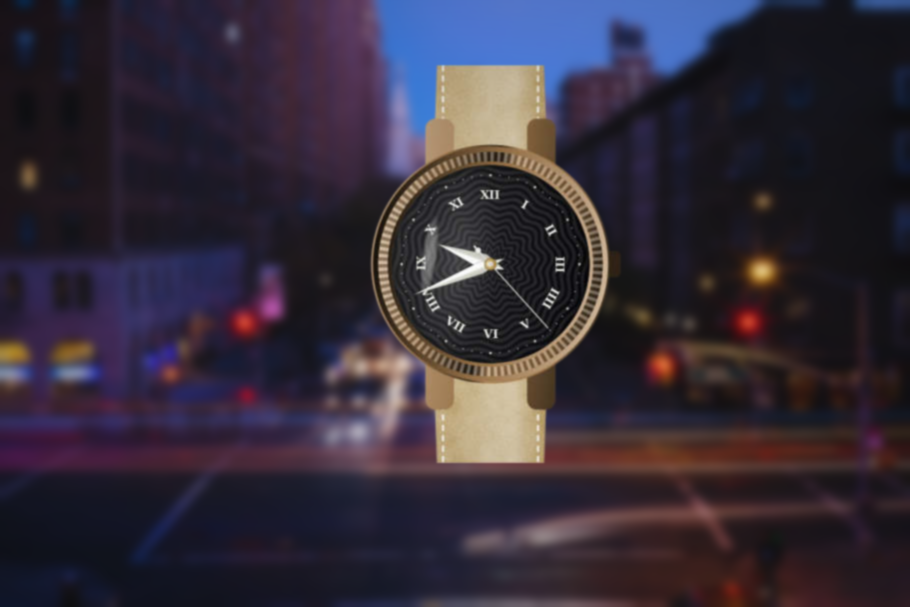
9:41:23
